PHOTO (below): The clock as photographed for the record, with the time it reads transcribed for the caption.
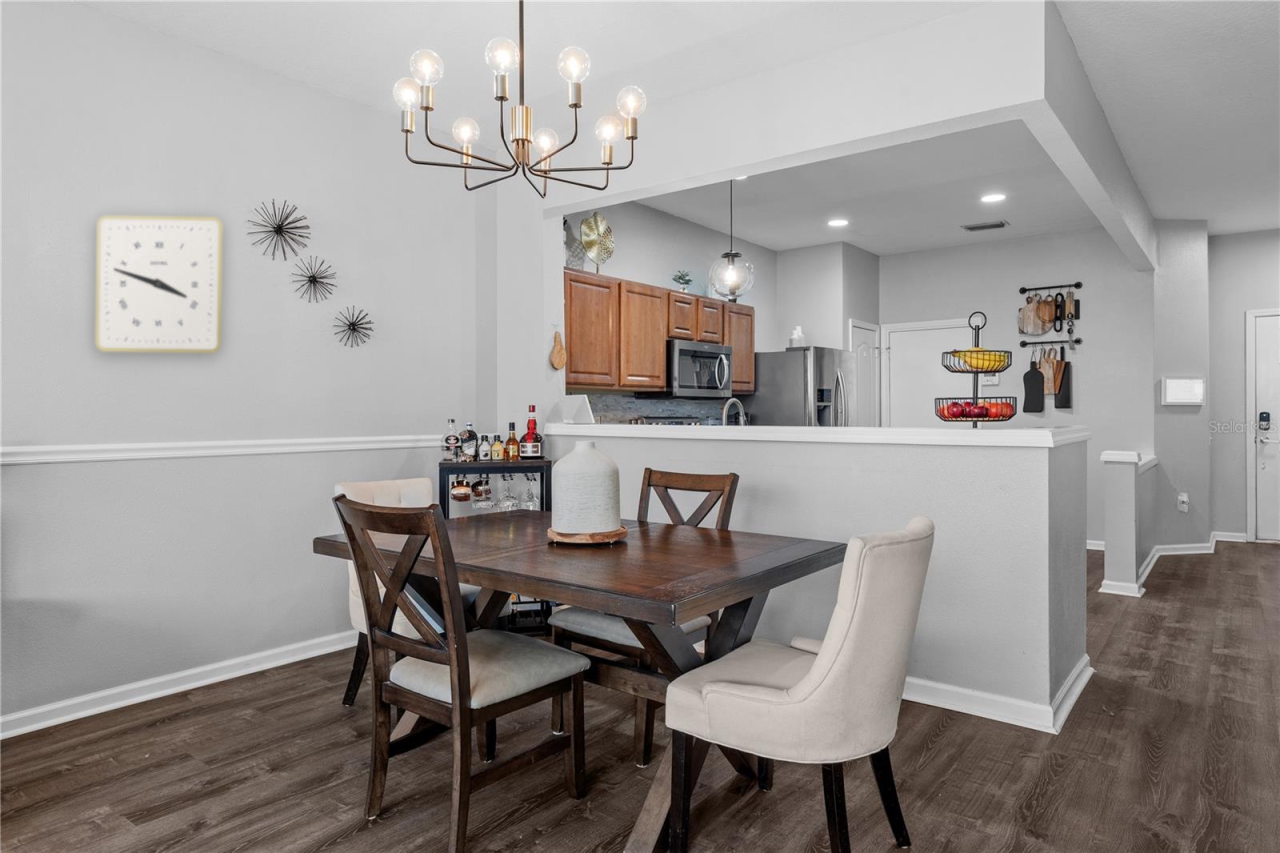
3:48
